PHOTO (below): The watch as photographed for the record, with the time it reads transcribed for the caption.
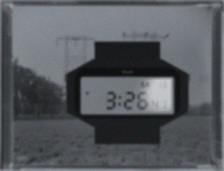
3:26:41
